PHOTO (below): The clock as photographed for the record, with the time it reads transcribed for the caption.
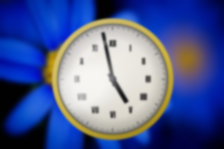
4:58
